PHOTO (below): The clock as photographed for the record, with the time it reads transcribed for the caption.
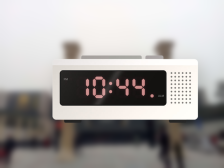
10:44
